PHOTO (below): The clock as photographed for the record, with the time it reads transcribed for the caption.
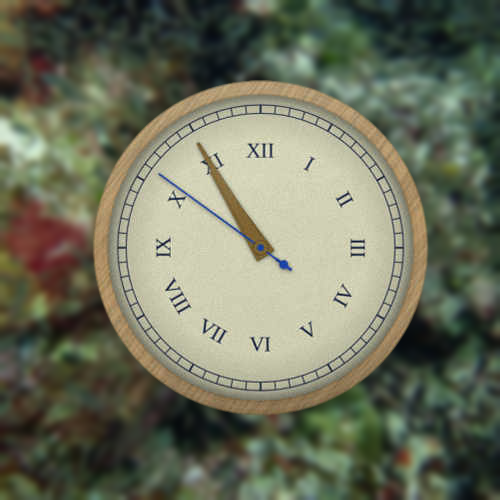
10:54:51
